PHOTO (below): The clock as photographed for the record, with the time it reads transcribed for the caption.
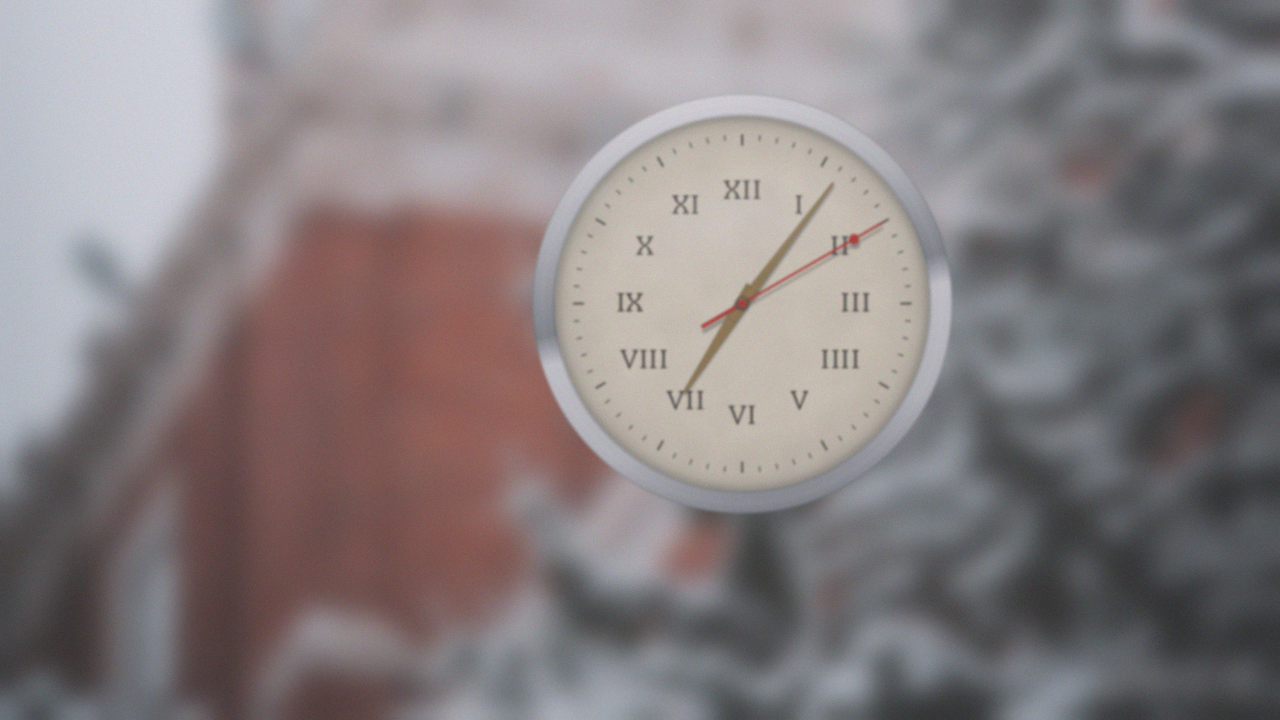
7:06:10
